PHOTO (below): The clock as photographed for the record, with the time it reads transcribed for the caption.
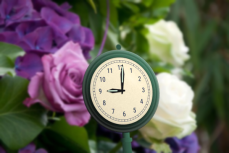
9:01
